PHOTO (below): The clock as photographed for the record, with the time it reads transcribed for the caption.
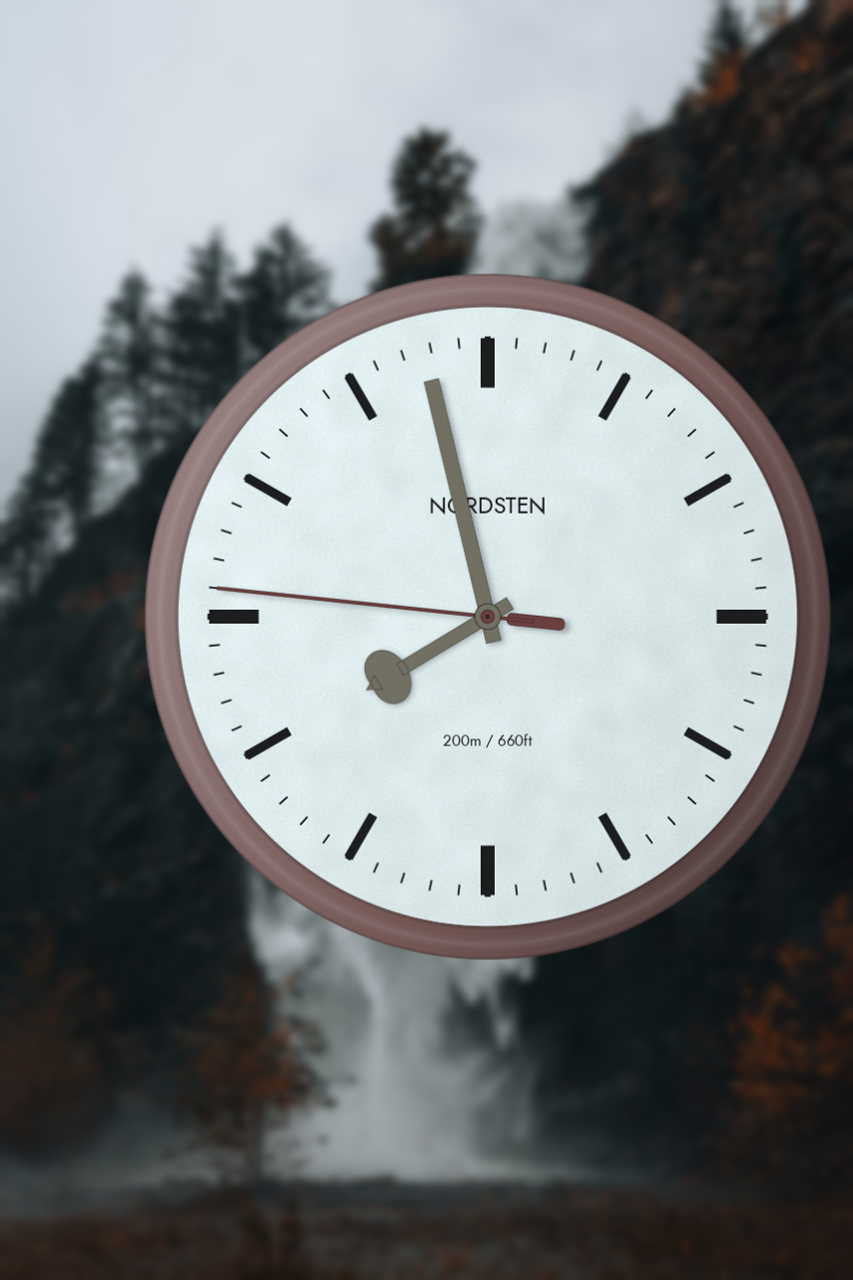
7:57:46
